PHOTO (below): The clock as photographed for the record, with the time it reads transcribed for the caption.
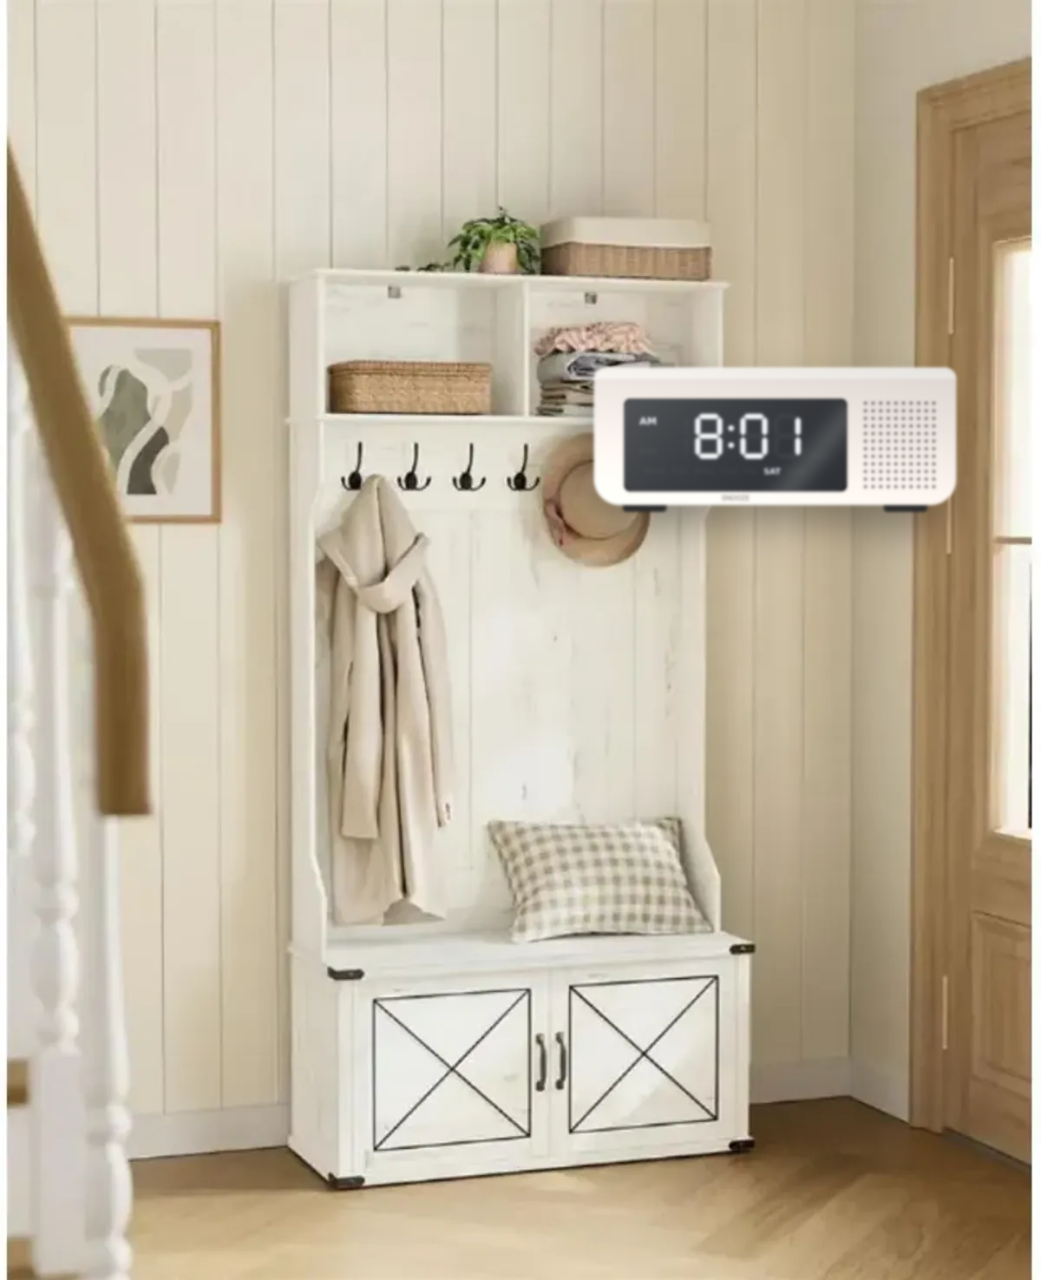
8:01
